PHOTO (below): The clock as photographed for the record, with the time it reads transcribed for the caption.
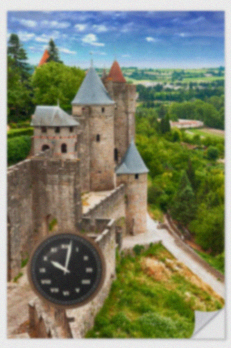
10:02
